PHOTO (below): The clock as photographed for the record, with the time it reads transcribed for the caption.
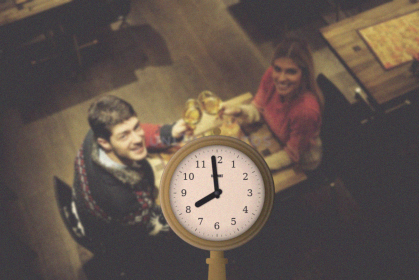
7:59
